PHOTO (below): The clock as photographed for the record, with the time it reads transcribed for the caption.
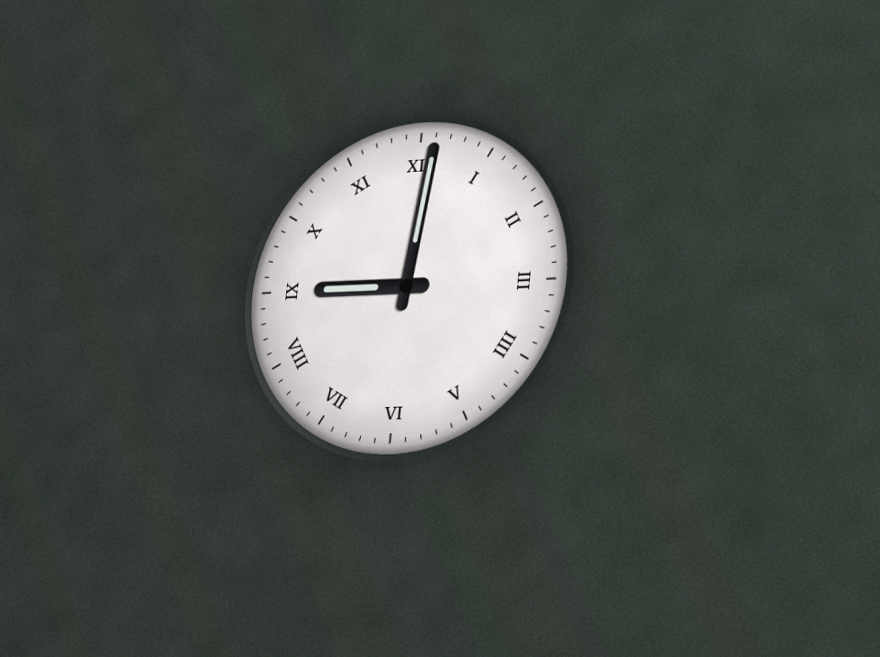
9:01
